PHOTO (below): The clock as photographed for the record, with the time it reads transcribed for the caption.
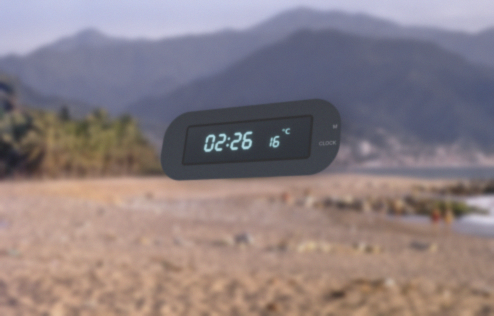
2:26
